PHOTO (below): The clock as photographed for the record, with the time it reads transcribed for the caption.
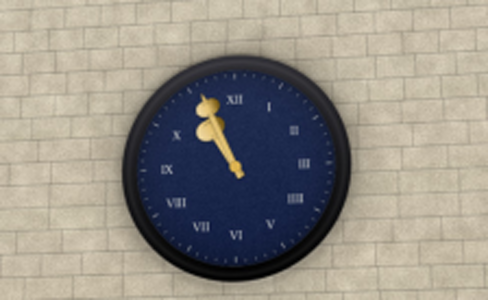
10:56
